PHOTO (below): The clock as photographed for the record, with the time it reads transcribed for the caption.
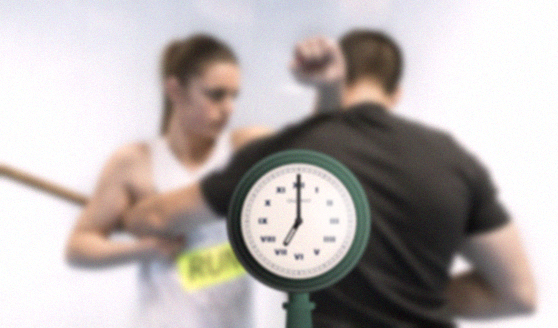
7:00
